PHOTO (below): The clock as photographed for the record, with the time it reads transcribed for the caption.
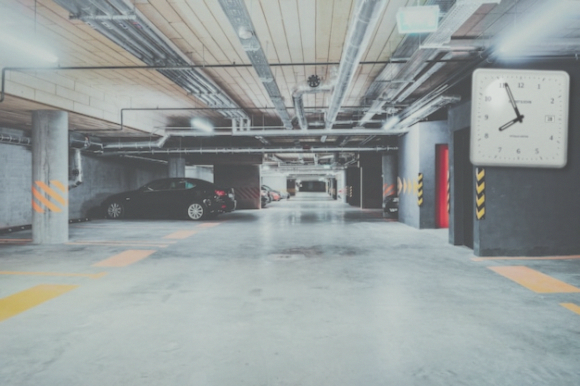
7:56
